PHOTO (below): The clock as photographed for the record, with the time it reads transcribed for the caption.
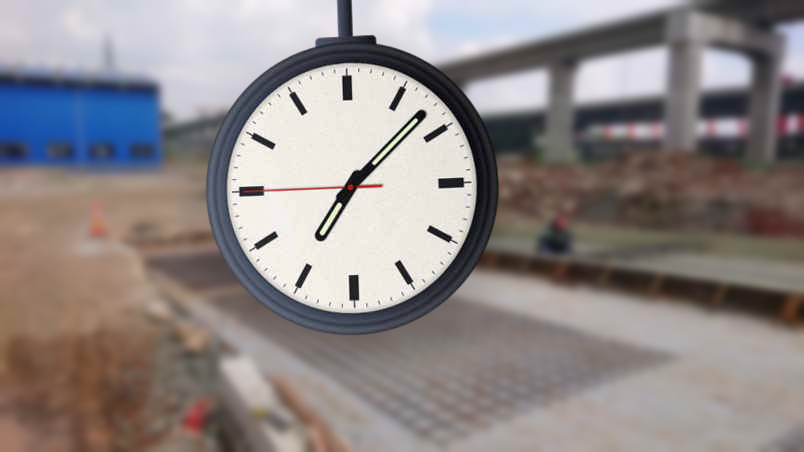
7:07:45
